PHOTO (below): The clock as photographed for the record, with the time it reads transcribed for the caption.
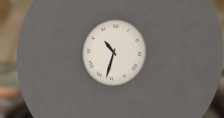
10:32
